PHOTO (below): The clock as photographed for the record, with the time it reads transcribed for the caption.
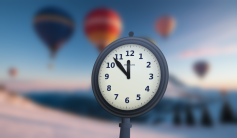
11:53
